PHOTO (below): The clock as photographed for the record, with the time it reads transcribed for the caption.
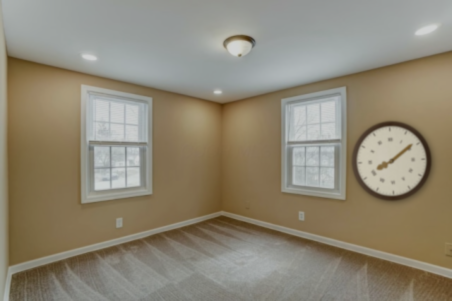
8:09
